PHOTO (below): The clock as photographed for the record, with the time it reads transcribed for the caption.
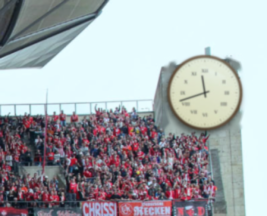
11:42
